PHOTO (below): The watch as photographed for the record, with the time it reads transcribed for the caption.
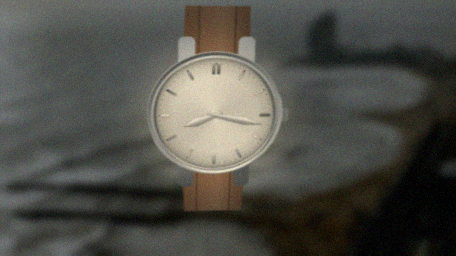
8:17
